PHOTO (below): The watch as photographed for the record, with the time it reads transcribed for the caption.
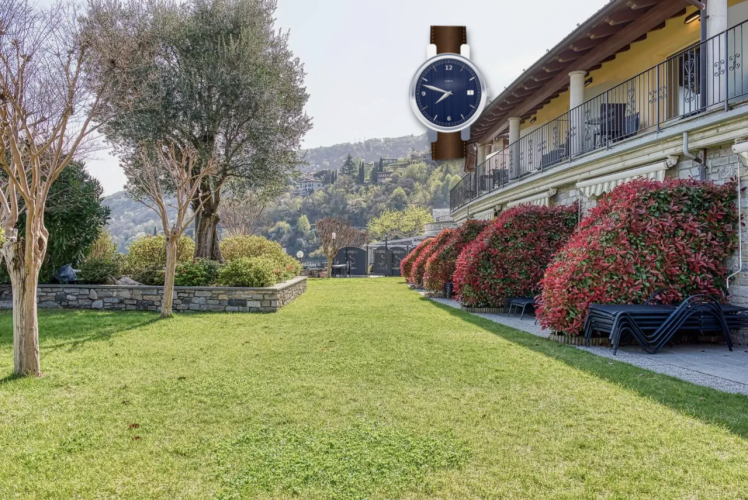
7:48
